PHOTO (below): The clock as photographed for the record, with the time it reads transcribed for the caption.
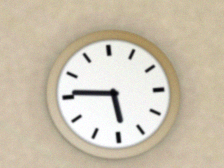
5:46
